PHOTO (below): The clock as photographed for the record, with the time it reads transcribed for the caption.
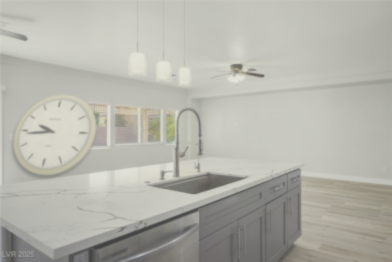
9:44
